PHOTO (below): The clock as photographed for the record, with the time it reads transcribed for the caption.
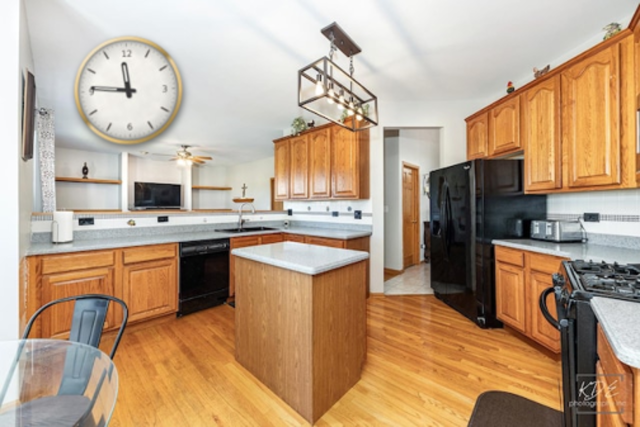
11:46
